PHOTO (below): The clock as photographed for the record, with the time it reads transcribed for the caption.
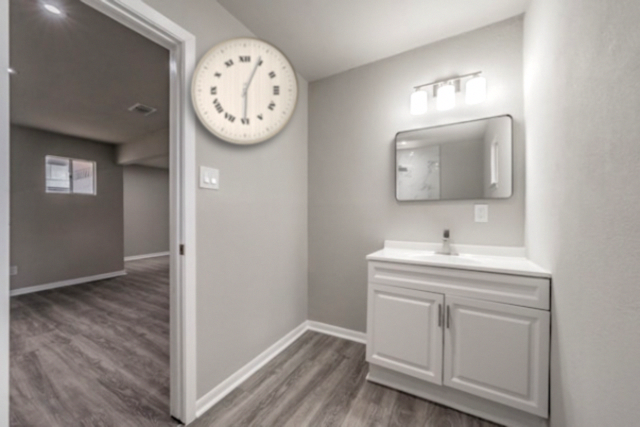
6:04
